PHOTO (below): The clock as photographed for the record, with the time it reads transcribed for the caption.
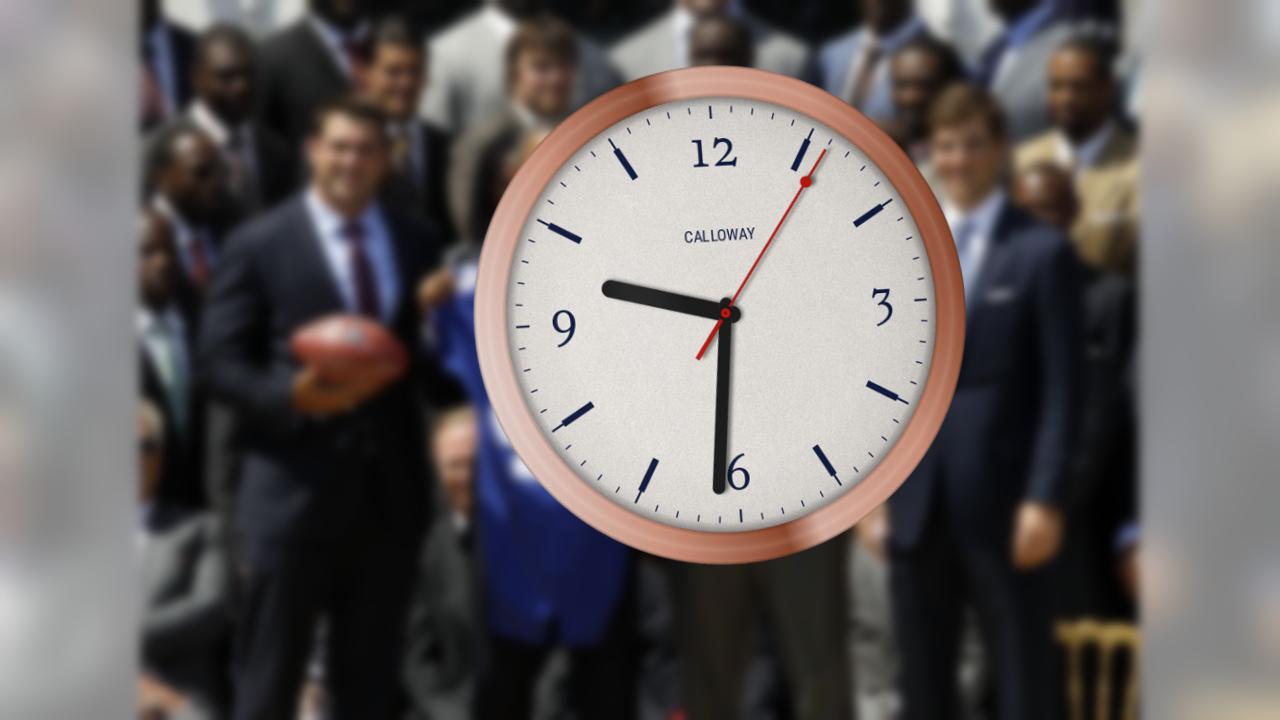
9:31:06
